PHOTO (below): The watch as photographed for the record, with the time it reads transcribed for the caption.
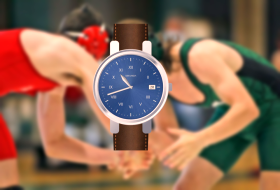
10:42
